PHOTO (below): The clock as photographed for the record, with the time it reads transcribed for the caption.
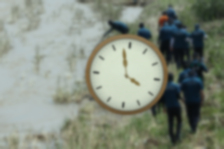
3:58
